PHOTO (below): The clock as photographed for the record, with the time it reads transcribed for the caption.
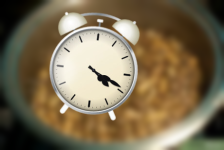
4:19
